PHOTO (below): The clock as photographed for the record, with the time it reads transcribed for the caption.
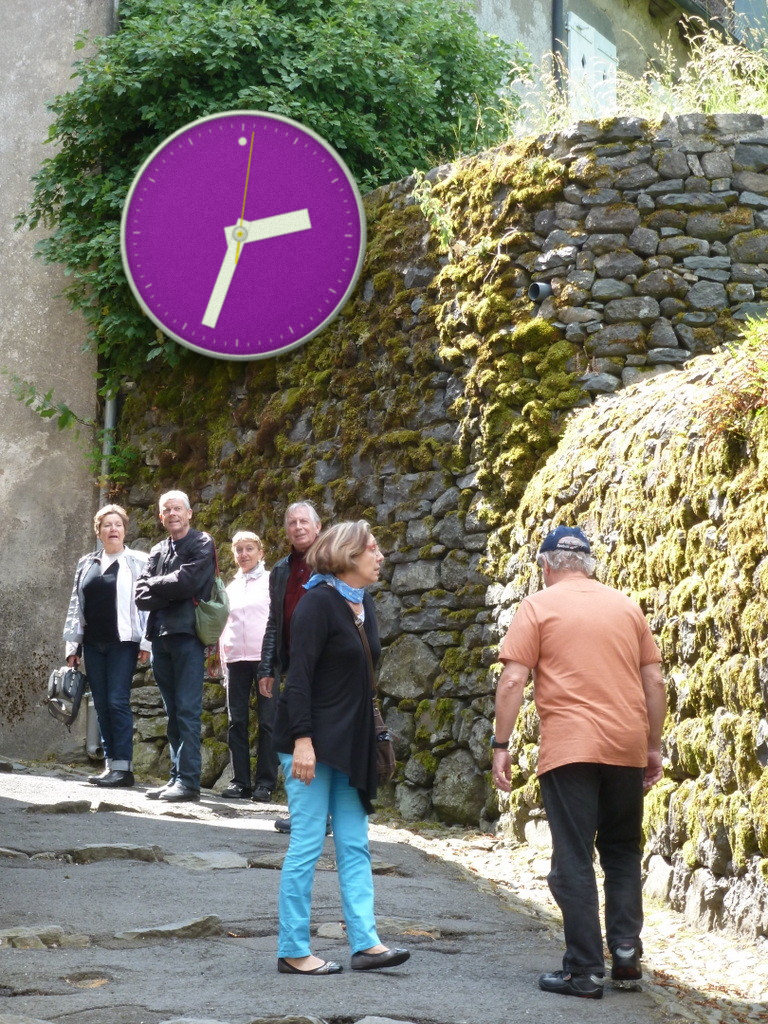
2:33:01
